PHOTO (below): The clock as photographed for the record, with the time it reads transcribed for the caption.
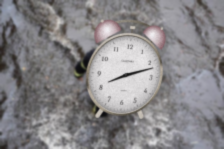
8:12
